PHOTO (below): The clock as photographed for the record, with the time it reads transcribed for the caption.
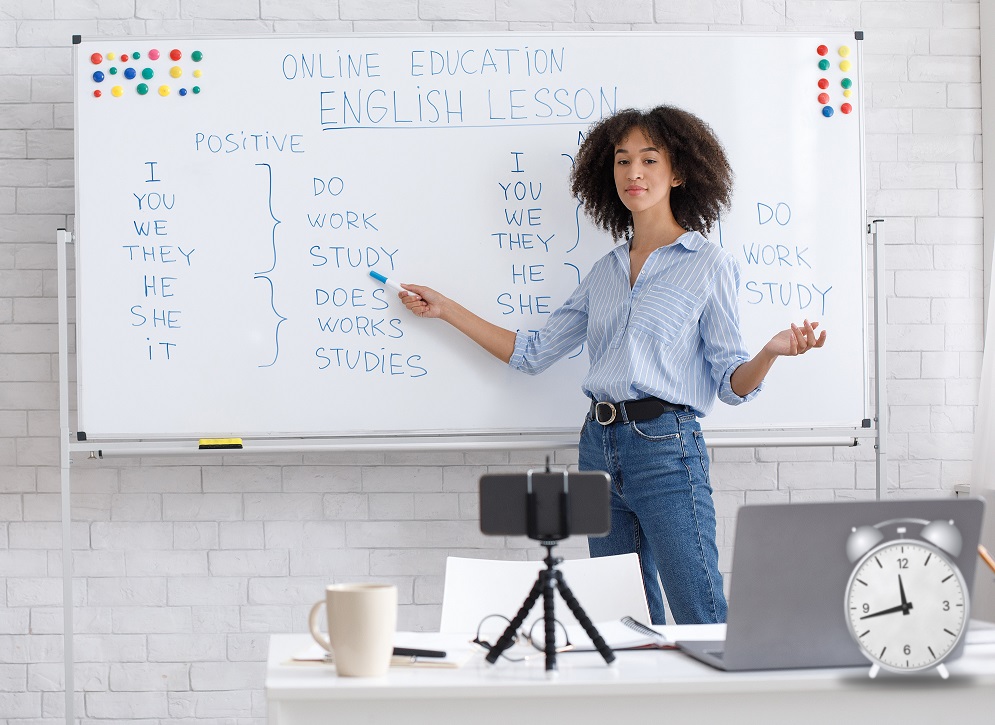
11:43
